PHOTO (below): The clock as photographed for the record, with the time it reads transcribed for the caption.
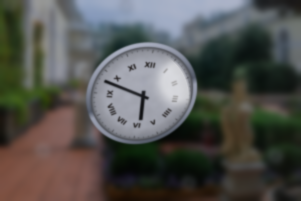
5:48
